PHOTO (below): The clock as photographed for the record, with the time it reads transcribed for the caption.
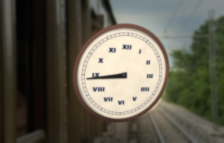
8:44
